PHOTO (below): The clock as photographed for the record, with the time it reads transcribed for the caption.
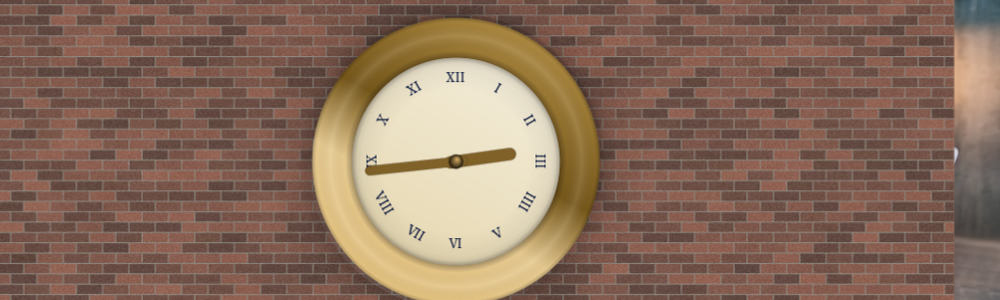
2:44
